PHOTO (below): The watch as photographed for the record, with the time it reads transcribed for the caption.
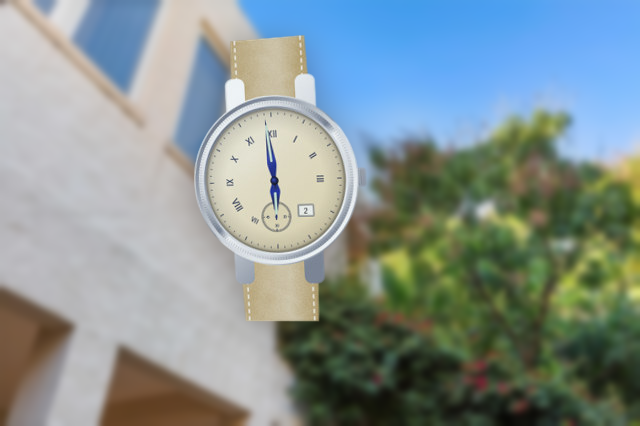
5:59
